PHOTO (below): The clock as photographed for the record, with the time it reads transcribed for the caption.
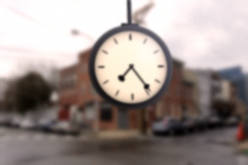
7:24
